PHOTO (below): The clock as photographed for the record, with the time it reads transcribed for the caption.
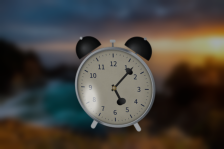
5:07
